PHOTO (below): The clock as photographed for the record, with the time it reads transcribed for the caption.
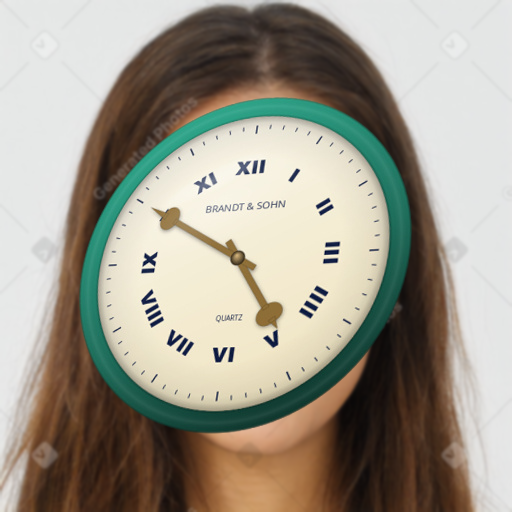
4:50
